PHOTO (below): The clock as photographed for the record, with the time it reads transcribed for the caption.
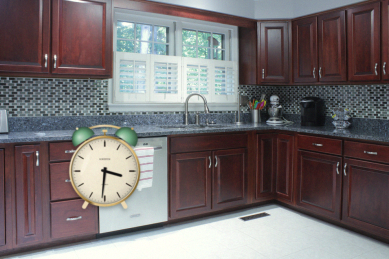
3:31
